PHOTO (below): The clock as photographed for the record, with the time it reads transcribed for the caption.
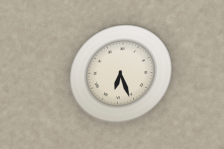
6:26
